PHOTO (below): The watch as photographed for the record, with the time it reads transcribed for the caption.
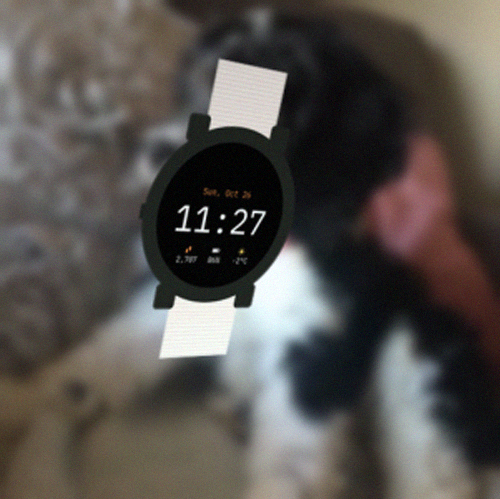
11:27
